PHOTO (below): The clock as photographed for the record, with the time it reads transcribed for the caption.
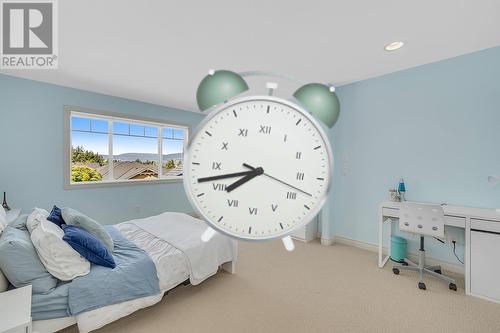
7:42:18
